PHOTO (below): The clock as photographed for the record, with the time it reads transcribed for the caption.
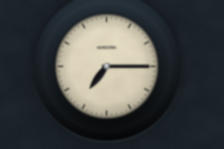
7:15
